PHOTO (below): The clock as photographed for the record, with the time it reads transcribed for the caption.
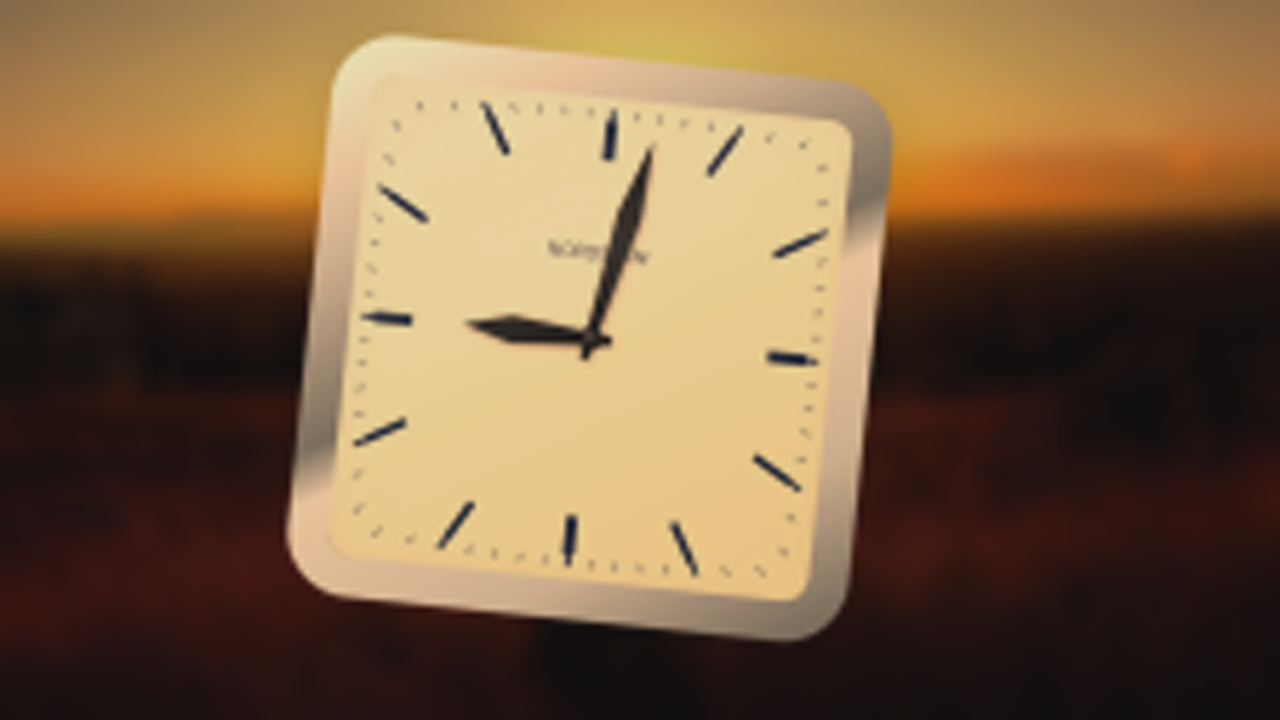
9:02
